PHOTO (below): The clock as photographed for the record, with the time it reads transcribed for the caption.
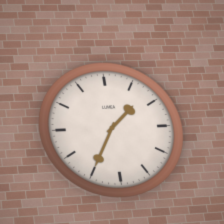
1:35
